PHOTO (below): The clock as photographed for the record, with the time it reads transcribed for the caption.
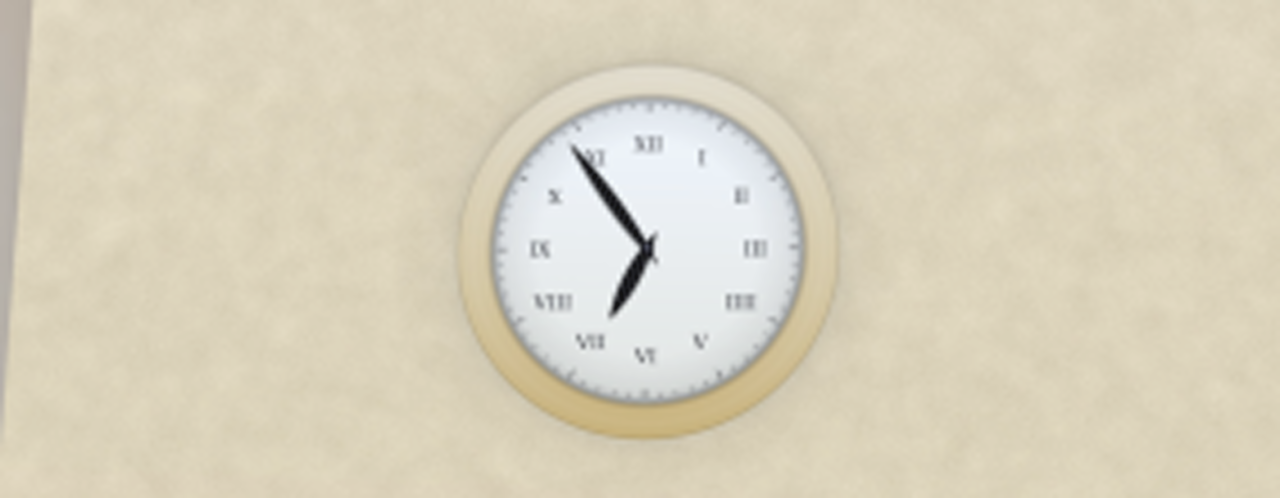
6:54
